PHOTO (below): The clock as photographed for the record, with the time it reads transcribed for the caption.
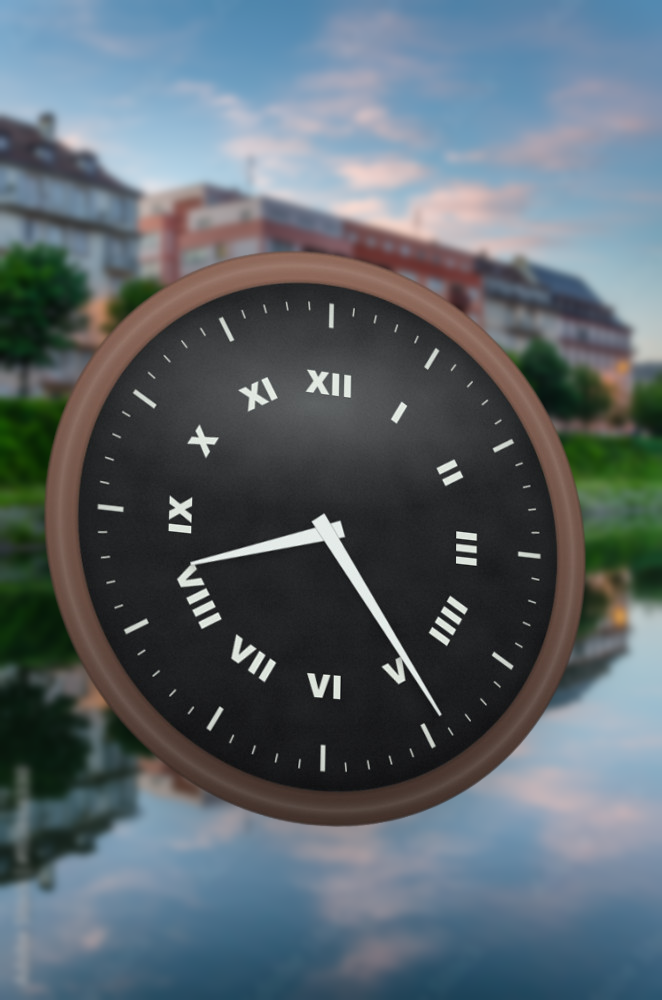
8:24
